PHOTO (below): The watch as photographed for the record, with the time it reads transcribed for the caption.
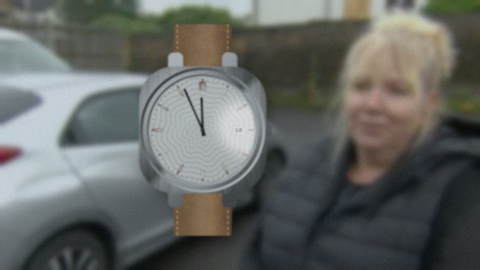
11:56
